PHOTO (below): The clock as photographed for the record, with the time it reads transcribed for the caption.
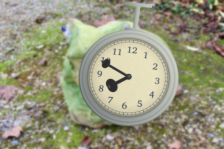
7:49
